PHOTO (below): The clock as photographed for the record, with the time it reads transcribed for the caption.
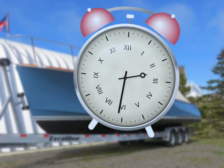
2:31
